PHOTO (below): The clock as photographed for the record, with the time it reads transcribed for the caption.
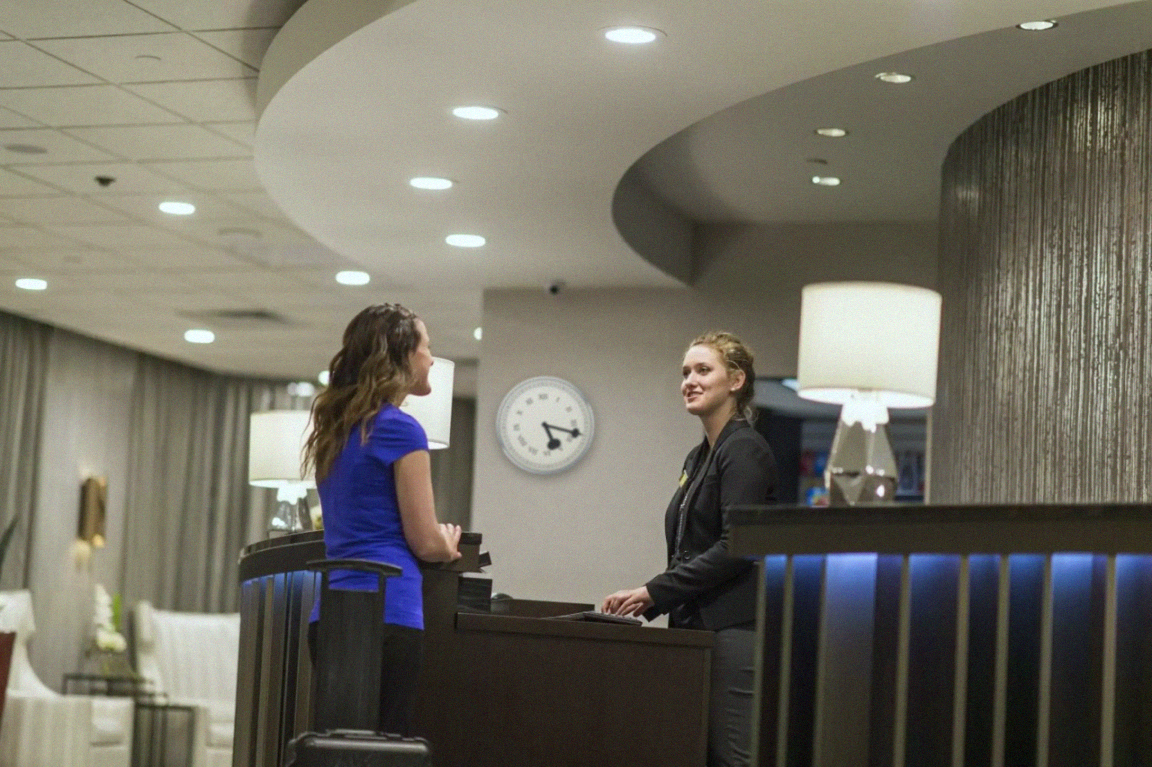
5:18
